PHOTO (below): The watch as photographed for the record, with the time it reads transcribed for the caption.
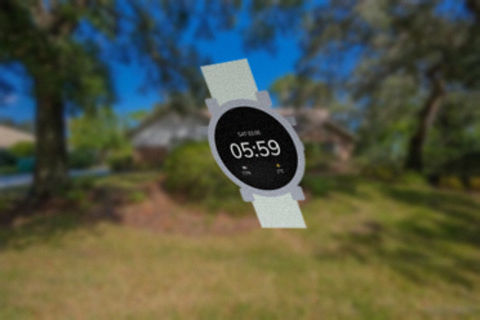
5:59
